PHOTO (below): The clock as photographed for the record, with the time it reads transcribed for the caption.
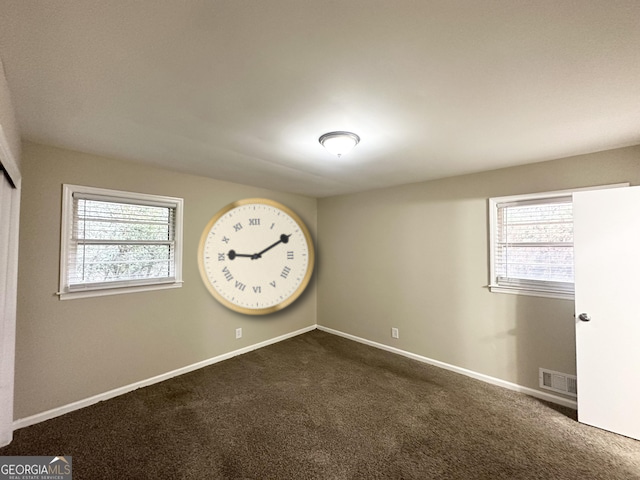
9:10
